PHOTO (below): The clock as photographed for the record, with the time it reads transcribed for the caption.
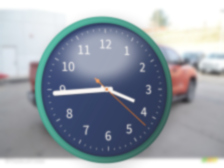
3:44:22
